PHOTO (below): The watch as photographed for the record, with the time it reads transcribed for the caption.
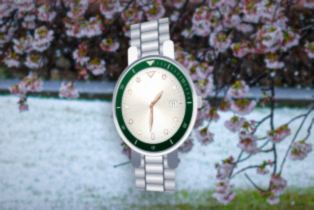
1:31
